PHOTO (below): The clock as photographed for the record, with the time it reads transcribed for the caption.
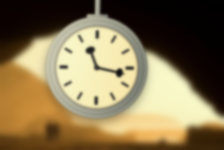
11:17
